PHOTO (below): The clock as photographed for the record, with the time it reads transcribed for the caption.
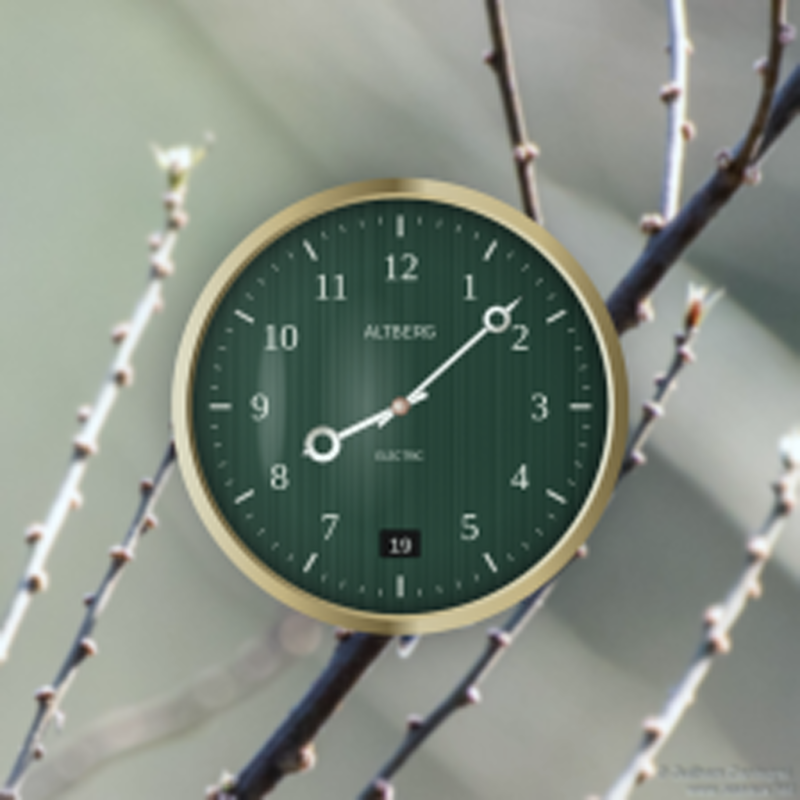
8:08
